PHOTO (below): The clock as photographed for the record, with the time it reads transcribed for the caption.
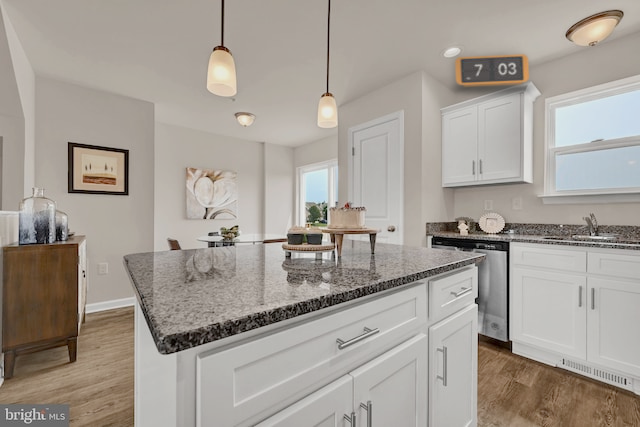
7:03
